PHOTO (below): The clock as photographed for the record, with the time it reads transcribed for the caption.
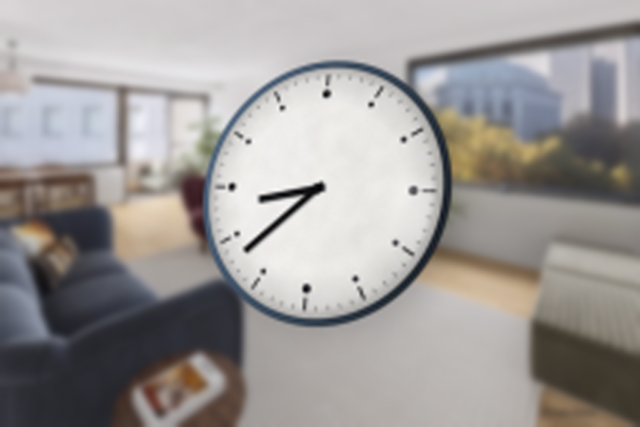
8:38
